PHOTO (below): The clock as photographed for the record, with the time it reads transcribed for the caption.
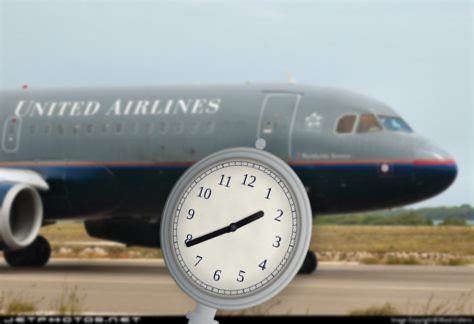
1:39
